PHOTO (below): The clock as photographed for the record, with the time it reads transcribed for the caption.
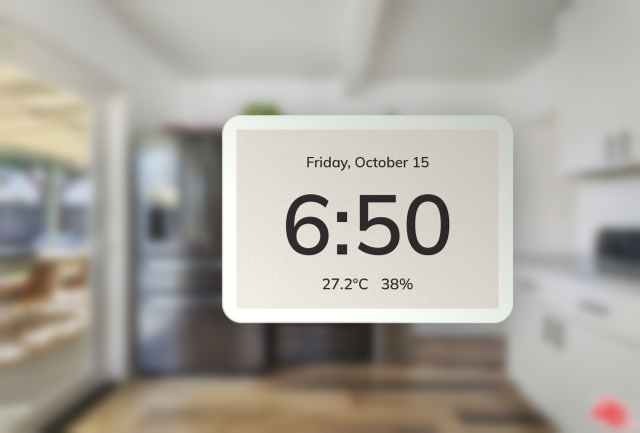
6:50
